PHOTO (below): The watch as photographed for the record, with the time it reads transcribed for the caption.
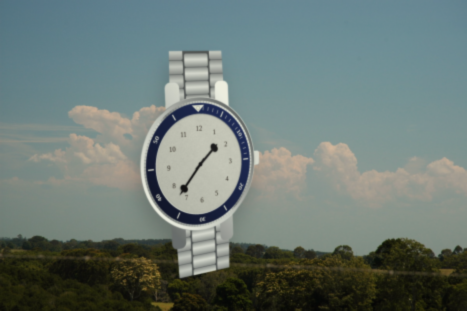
1:37
